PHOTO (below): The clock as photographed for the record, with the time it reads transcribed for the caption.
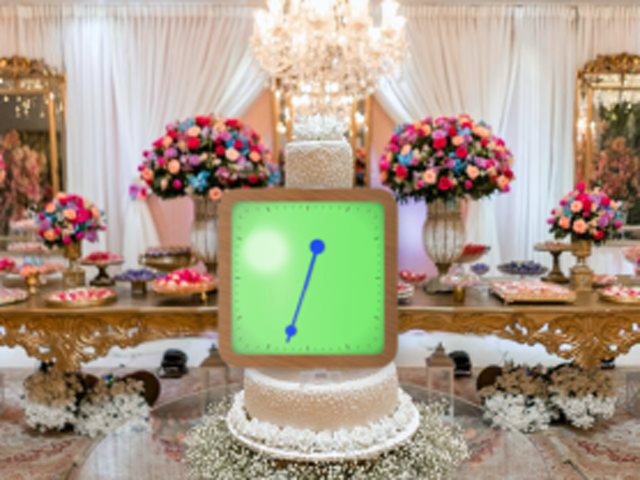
12:33
